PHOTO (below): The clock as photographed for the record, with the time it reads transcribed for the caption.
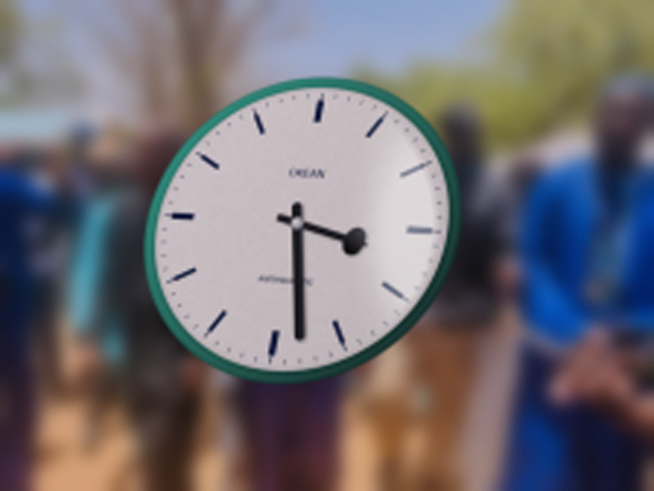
3:28
